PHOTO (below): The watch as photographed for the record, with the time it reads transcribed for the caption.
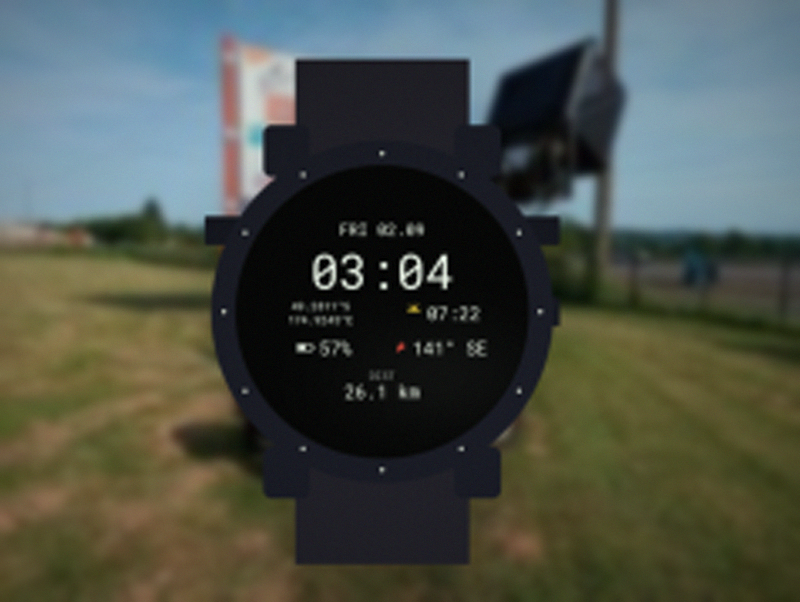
3:04
